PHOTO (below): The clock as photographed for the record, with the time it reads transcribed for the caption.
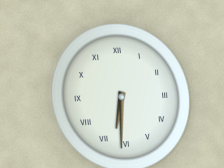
6:31
